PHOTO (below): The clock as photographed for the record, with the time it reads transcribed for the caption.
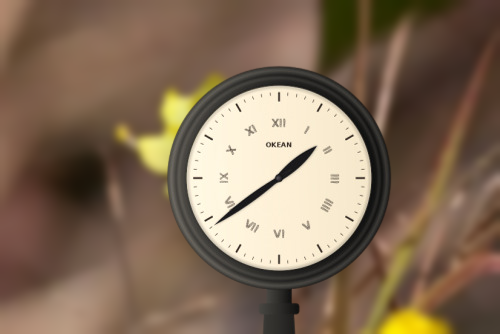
1:39
